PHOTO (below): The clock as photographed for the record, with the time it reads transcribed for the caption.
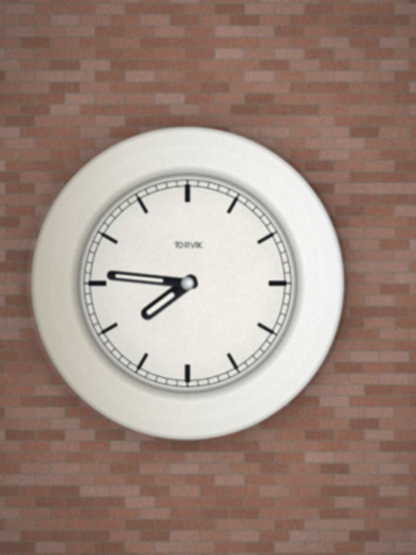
7:46
